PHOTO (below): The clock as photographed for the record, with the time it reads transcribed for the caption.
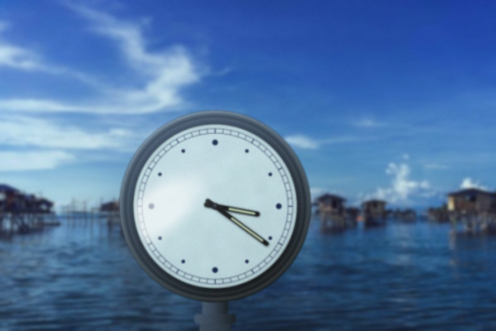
3:21
